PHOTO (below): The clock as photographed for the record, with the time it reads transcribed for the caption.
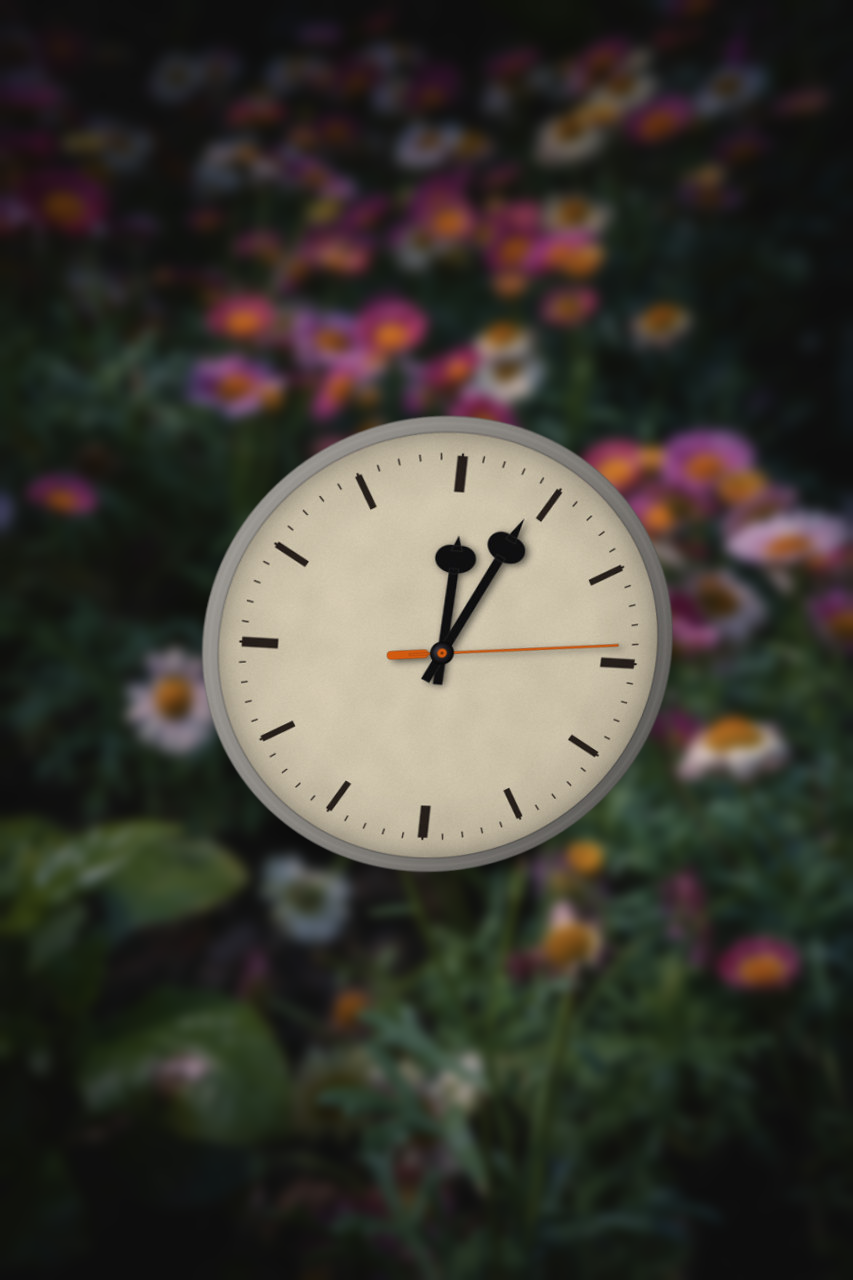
12:04:14
